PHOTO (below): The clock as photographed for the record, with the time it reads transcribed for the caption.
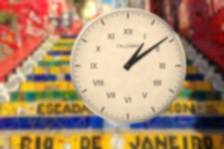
1:09
